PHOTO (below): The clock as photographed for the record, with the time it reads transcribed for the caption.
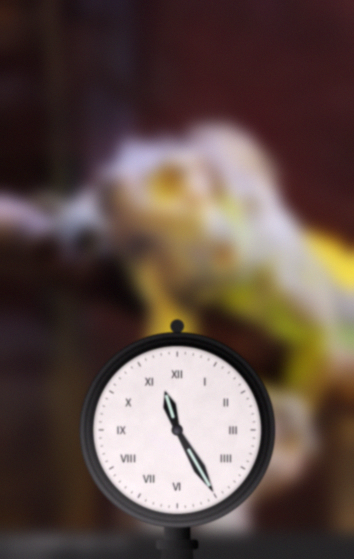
11:25
